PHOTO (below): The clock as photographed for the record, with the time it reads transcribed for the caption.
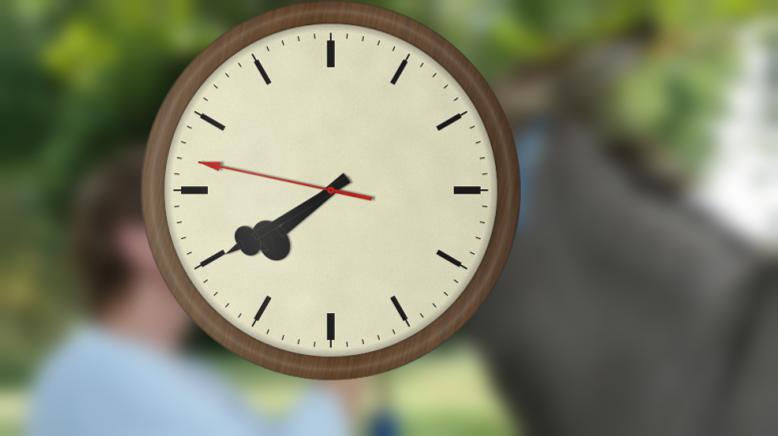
7:39:47
